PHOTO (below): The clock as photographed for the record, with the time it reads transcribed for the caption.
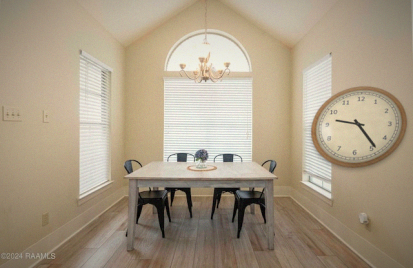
9:24
